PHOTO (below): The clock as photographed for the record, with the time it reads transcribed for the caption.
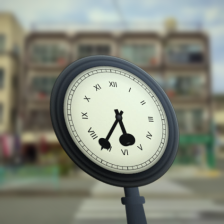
5:36
